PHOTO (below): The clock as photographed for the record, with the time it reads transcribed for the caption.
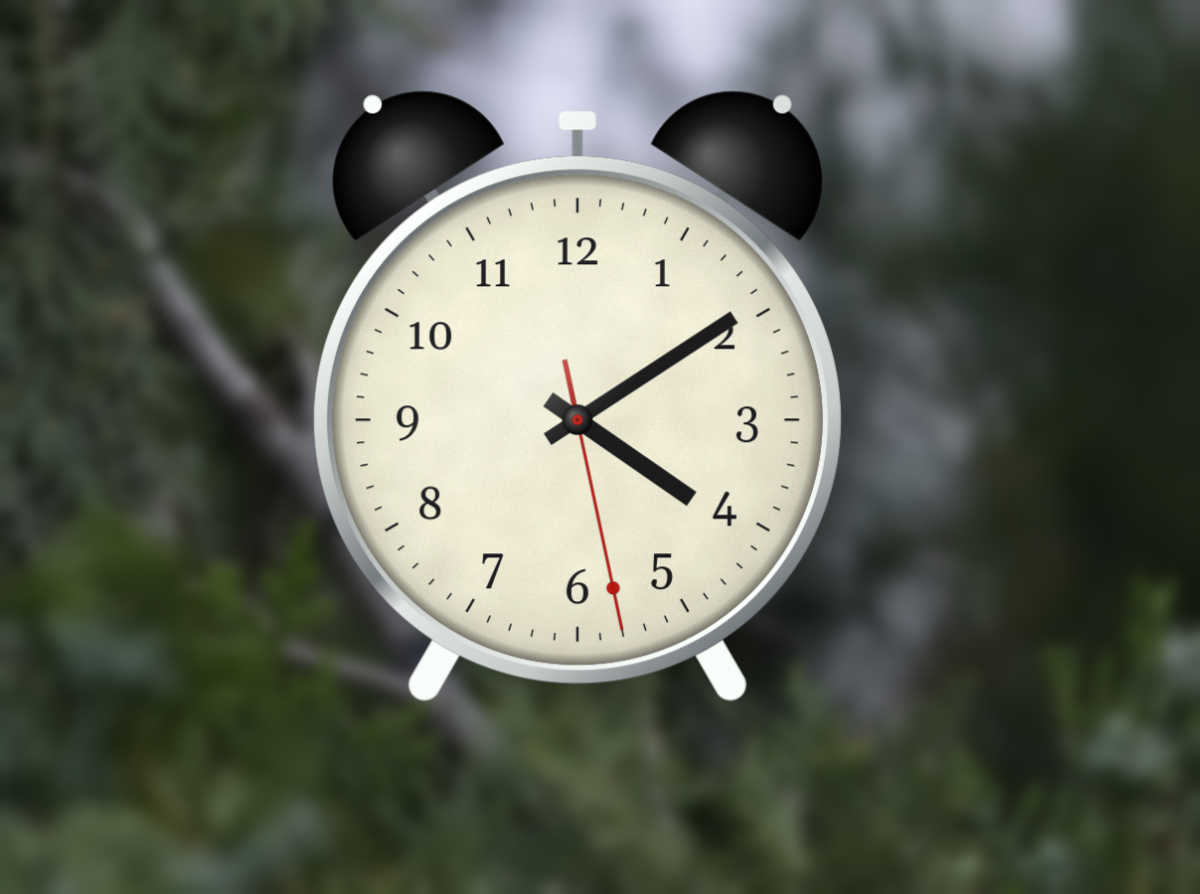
4:09:28
